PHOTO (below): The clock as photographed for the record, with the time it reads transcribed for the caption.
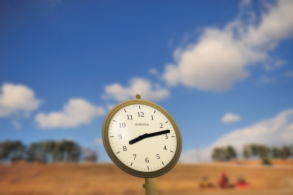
8:13
